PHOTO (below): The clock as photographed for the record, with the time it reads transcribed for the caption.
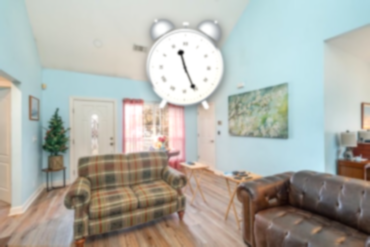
11:26
